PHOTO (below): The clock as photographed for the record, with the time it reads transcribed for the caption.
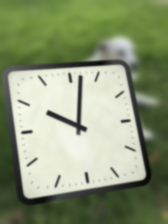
10:02
